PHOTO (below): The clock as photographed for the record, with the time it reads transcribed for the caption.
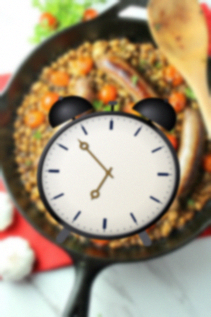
6:53
